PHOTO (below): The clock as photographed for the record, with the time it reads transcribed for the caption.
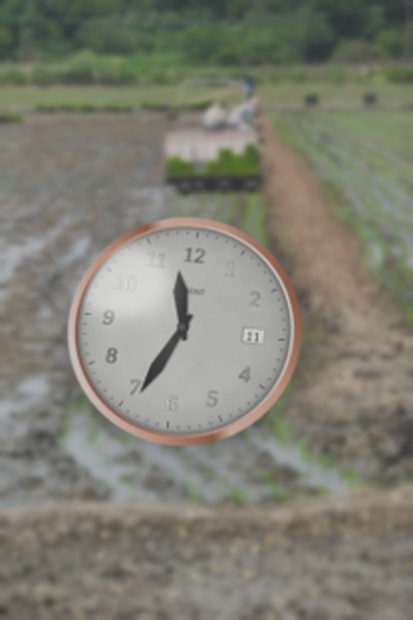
11:34
